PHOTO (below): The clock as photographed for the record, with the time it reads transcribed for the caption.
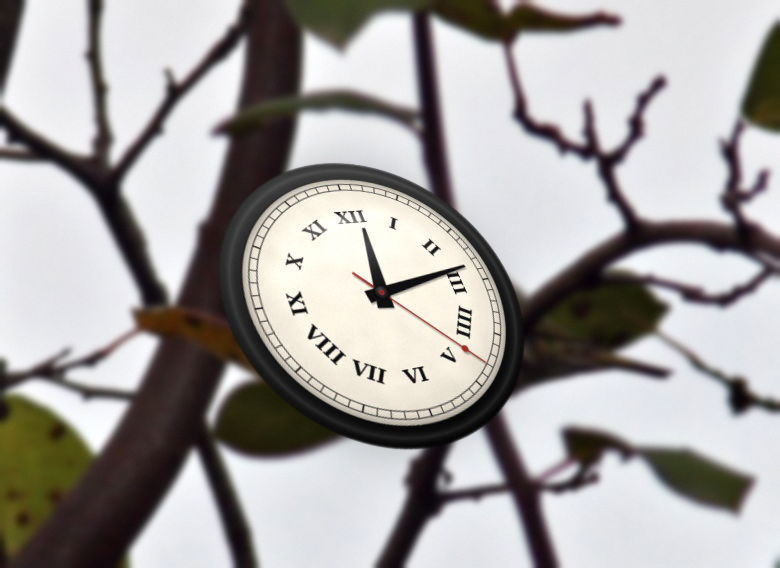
12:13:23
